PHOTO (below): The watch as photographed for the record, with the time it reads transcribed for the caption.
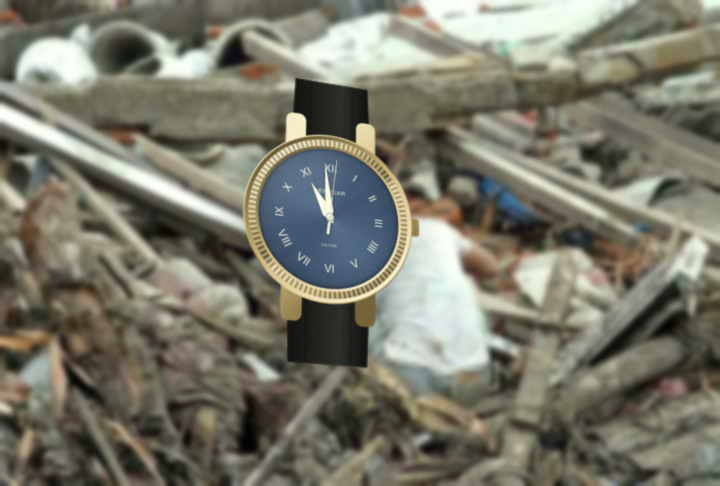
10:59:01
